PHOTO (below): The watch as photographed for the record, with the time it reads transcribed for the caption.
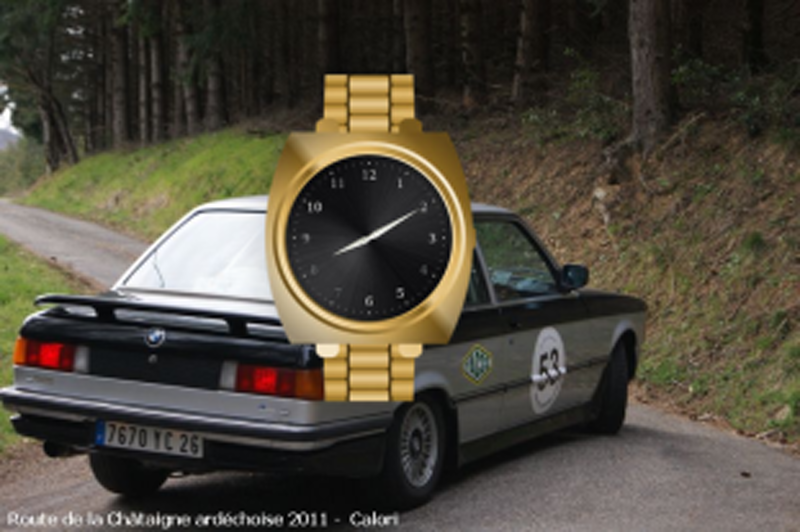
8:10
